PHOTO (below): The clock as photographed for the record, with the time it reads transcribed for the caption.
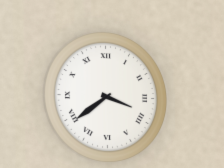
3:39
